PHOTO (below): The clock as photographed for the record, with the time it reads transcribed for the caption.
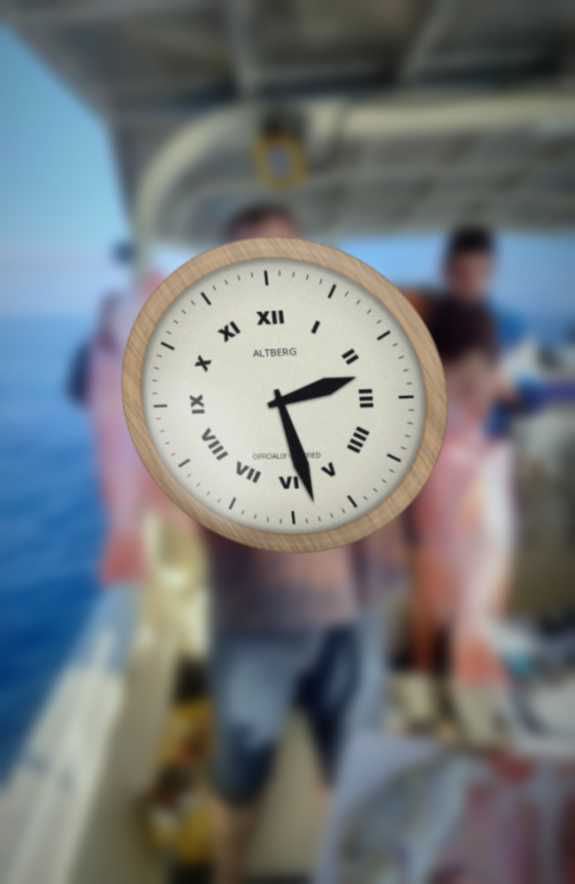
2:28
